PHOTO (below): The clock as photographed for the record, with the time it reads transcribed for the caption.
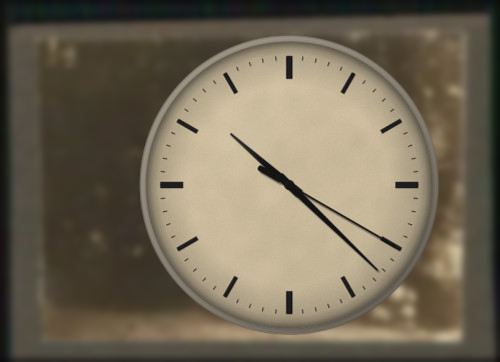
10:22:20
